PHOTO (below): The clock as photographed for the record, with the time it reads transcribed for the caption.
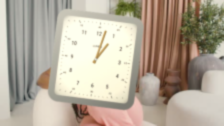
1:02
